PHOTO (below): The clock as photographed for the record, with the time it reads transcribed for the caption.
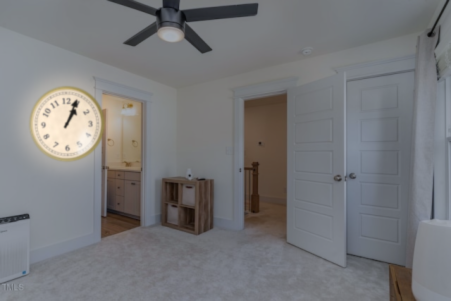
1:04
